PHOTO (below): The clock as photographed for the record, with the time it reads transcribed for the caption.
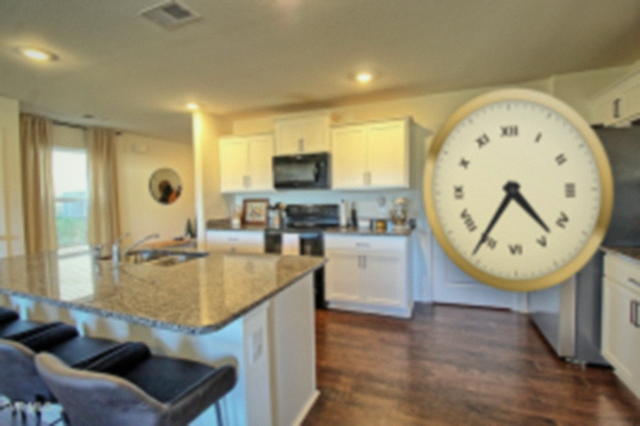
4:36
